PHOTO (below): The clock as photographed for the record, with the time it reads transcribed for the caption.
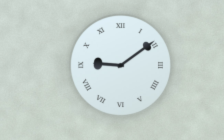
9:09
